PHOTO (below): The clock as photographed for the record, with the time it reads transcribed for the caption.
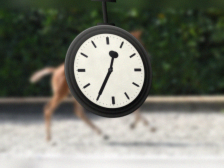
12:35
